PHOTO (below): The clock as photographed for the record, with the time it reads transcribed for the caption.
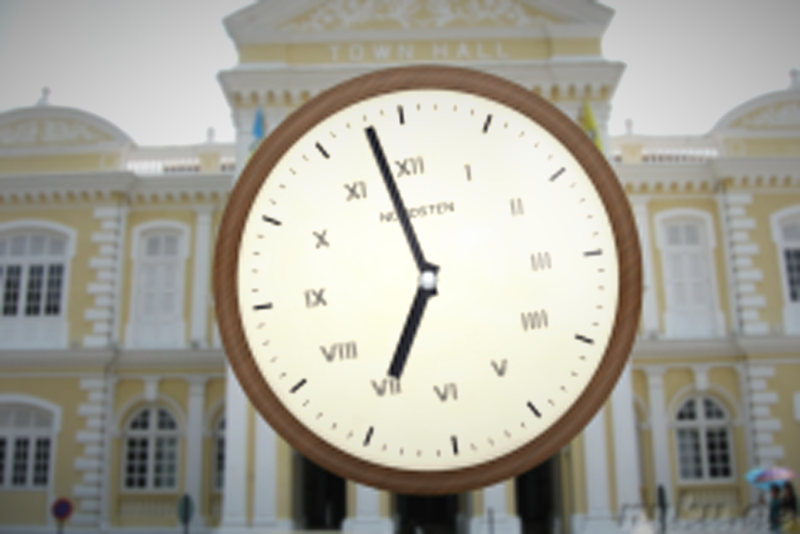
6:58
